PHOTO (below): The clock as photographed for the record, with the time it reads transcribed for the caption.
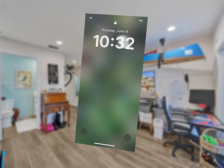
10:32
